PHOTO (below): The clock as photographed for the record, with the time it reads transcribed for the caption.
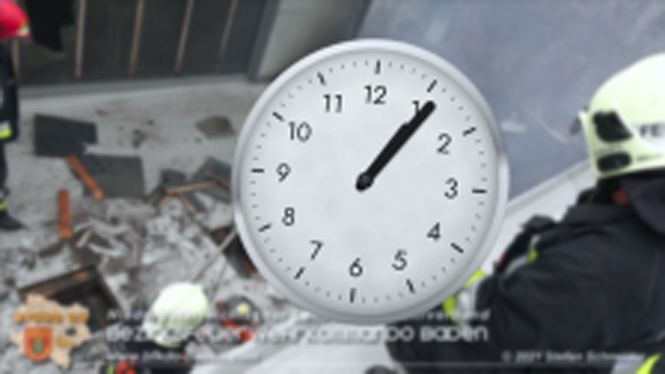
1:06
